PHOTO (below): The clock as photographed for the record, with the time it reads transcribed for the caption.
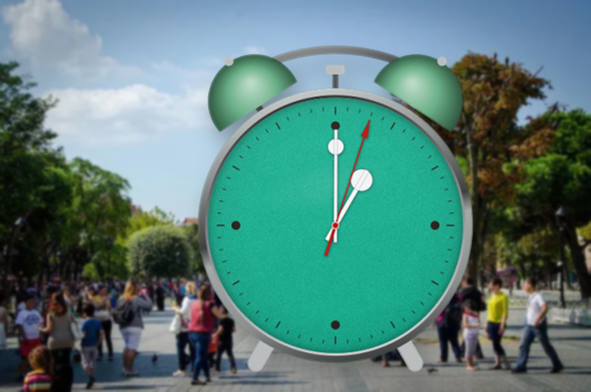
1:00:03
